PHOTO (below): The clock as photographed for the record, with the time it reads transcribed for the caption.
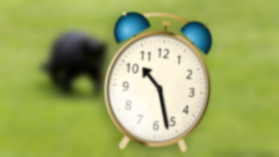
10:27
